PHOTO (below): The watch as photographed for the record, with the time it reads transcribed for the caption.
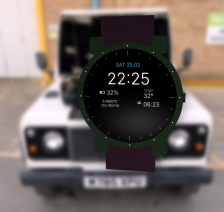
22:25
